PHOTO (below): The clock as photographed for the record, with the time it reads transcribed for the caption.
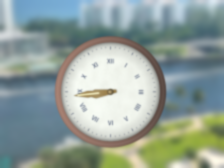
8:44
